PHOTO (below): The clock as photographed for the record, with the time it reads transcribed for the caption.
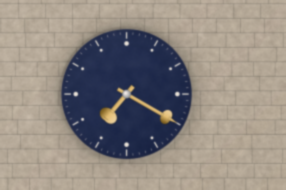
7:20
